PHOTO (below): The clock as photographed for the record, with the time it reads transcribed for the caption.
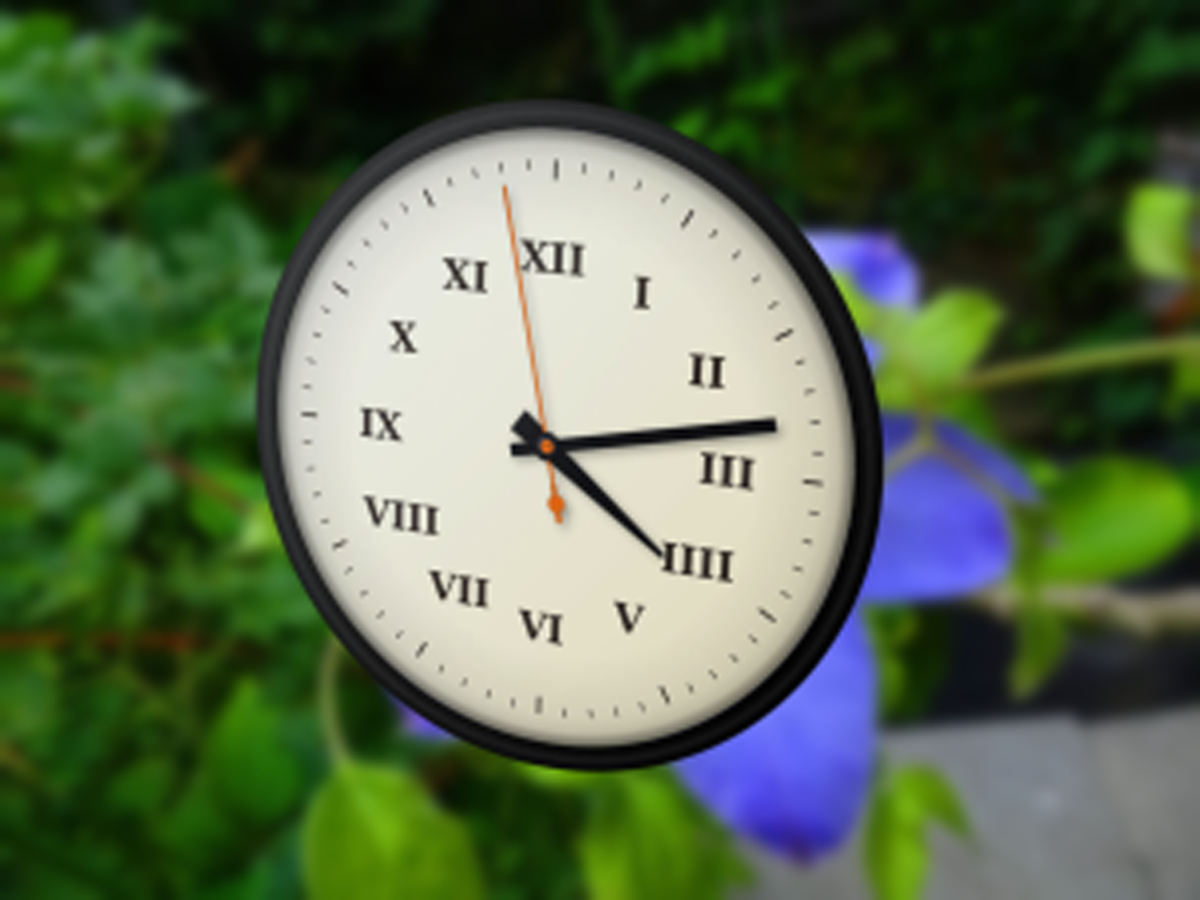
4:12:58
